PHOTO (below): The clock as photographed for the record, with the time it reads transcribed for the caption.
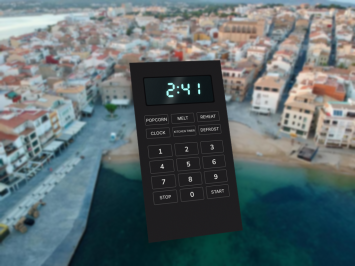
2:41
